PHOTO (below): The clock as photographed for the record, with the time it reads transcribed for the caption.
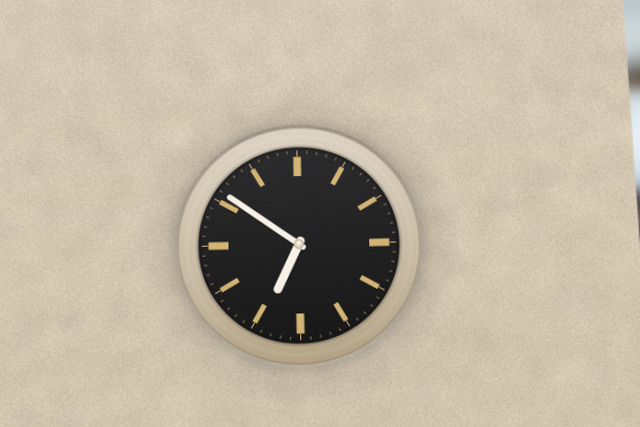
6:51
